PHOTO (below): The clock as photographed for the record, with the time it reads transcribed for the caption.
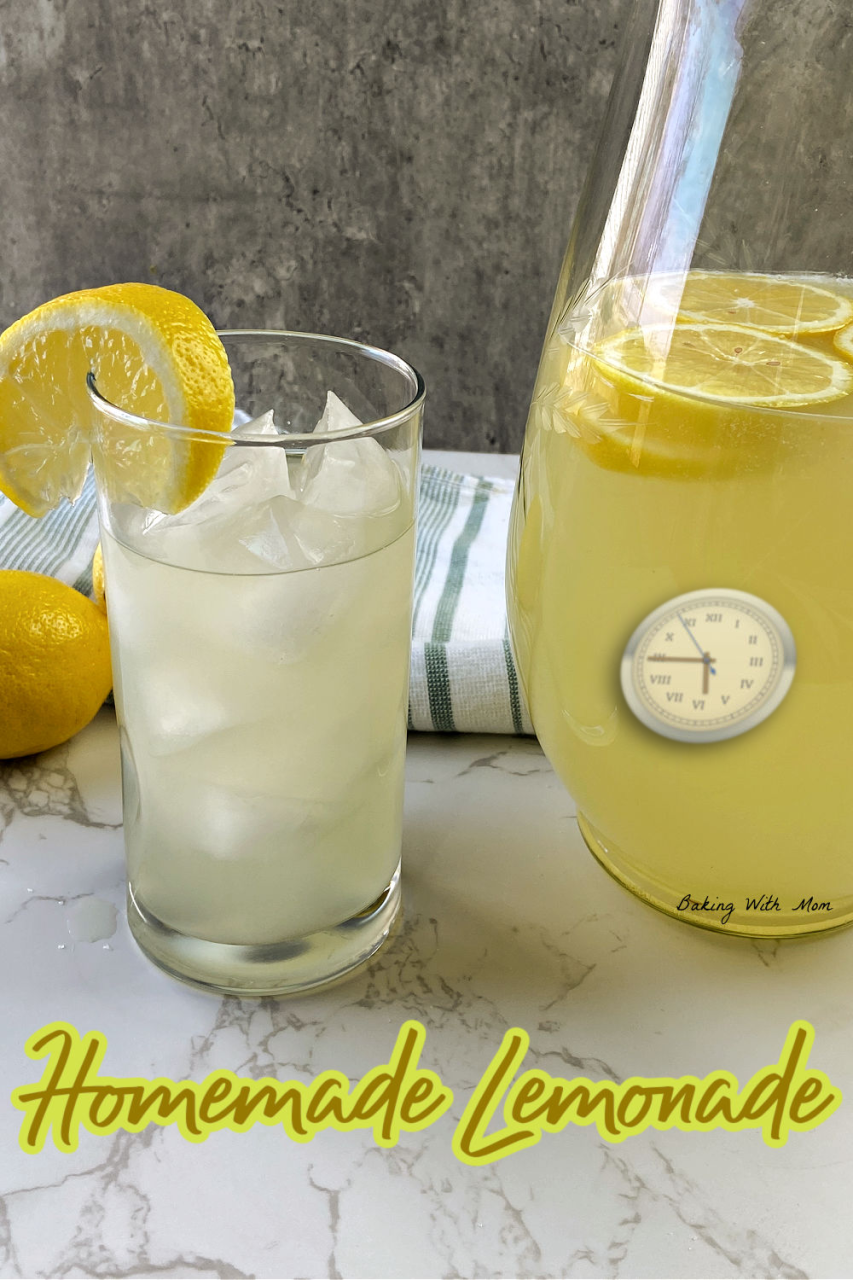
5:44:54
